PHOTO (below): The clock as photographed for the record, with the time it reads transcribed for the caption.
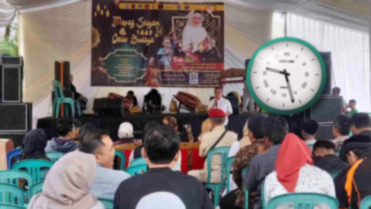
9:27
